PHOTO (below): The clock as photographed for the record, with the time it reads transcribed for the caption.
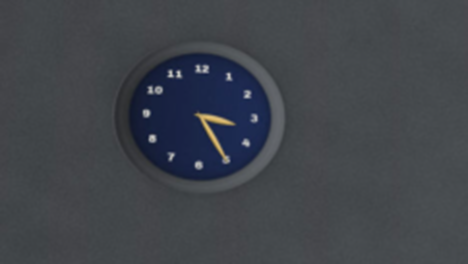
3:25
